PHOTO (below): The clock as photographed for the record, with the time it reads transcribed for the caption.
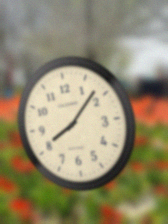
8:08
